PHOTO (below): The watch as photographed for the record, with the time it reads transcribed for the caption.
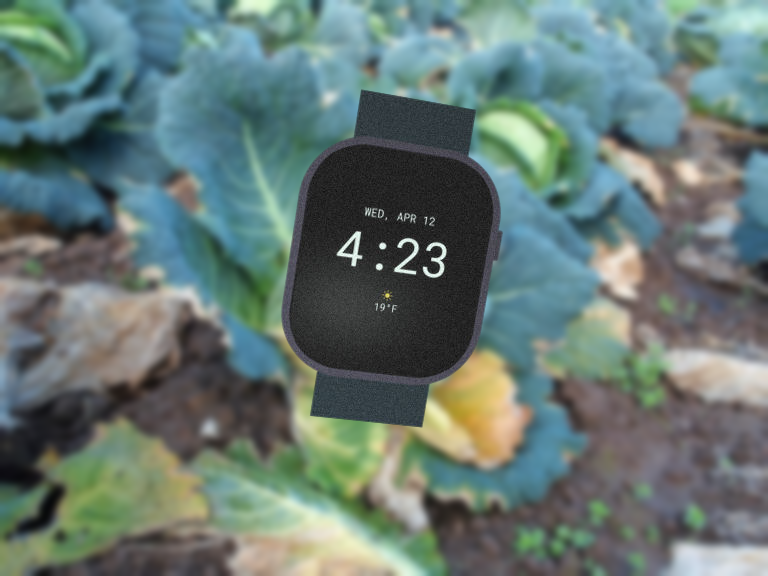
4:23
